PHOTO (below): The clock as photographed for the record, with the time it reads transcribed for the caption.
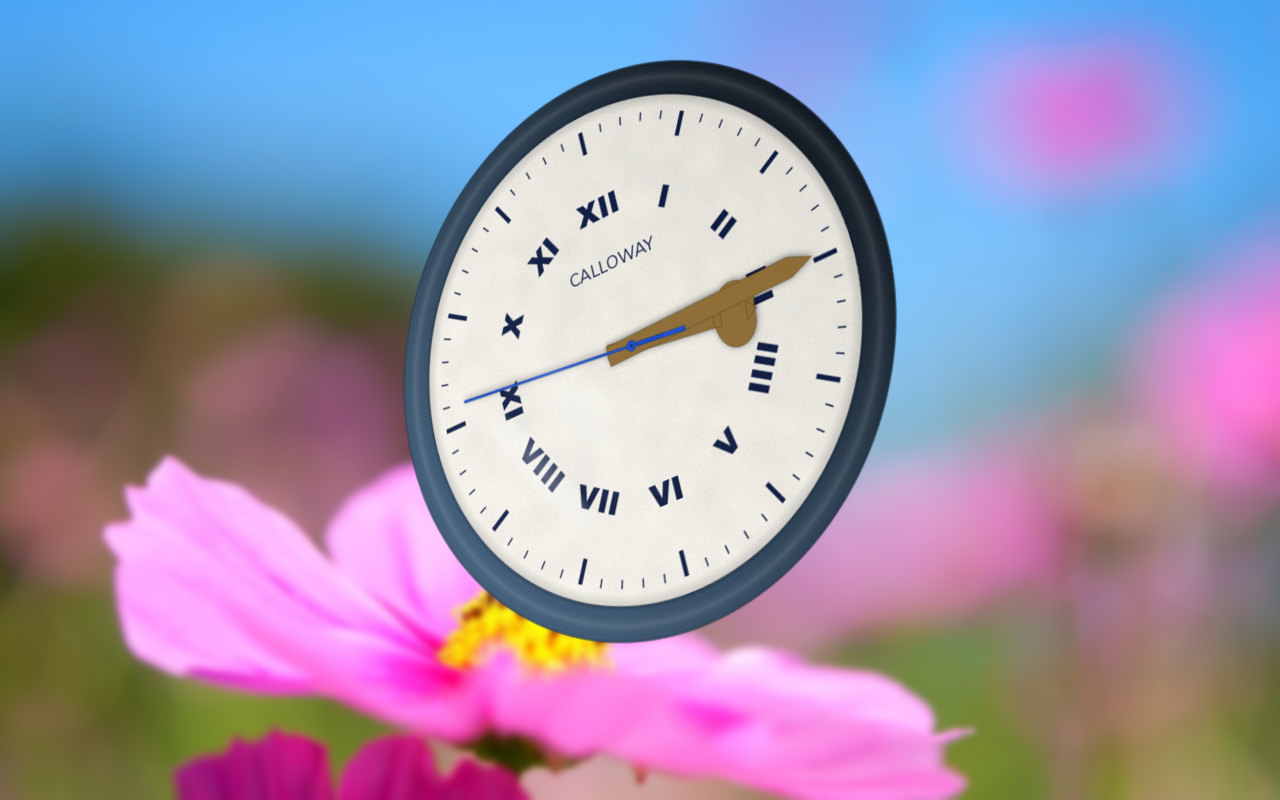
3:14:46
